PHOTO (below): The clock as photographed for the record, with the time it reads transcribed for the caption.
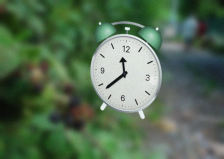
11:38
